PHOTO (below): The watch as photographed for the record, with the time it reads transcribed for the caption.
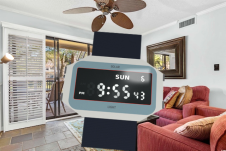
9:55:43
